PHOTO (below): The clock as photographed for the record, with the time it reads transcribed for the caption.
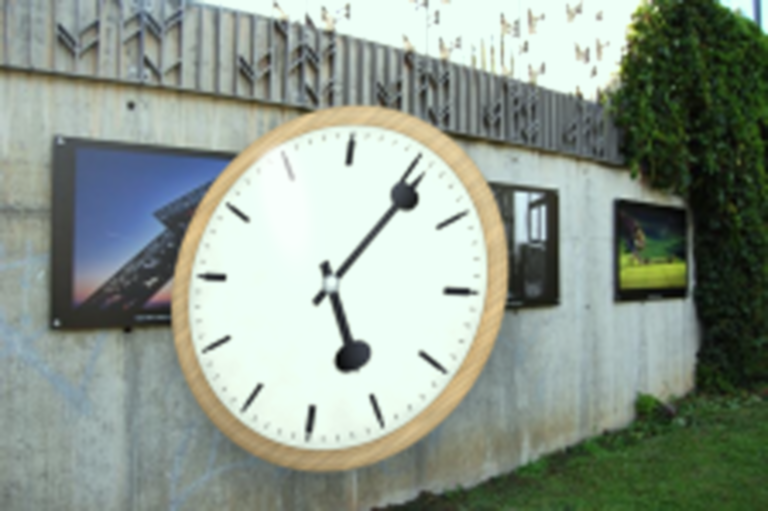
5:06
